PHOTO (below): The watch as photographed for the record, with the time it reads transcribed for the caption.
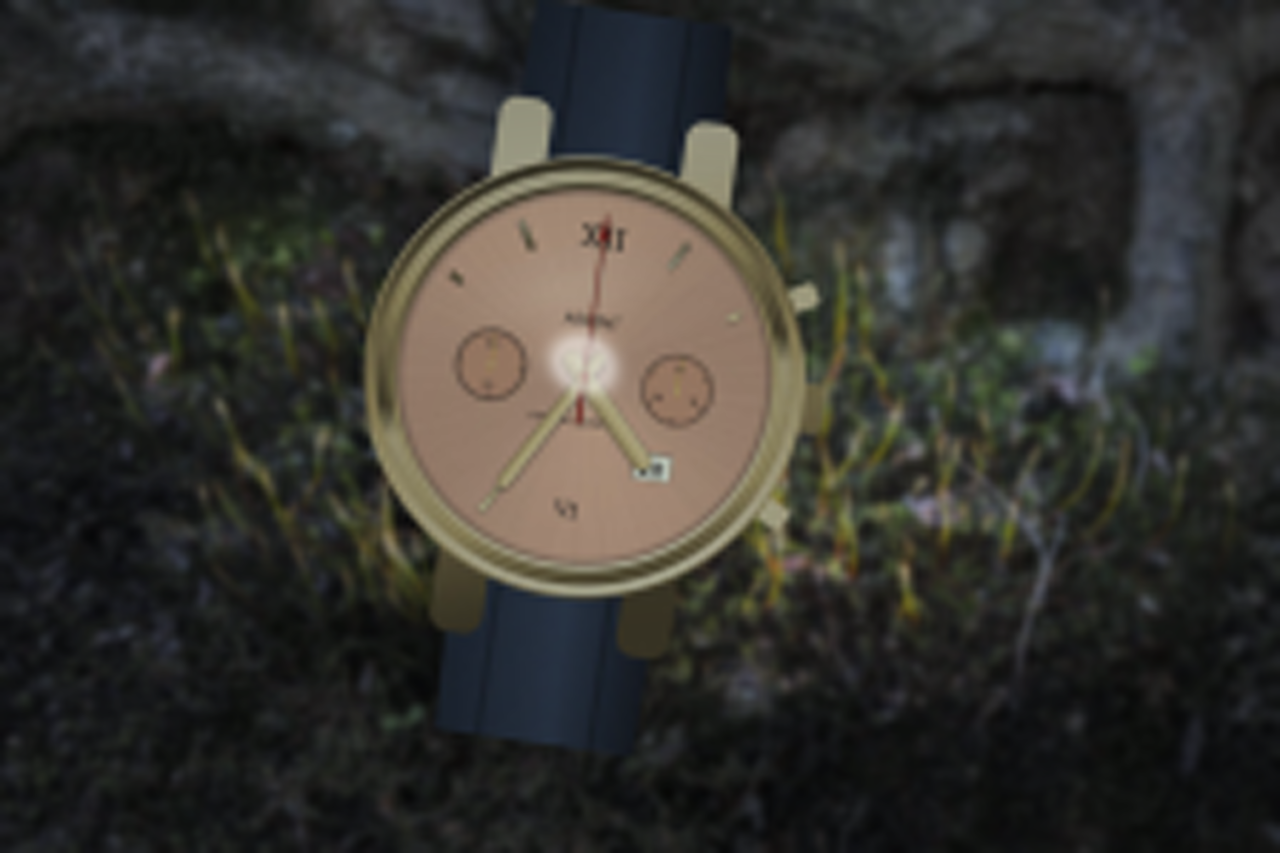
4:35
